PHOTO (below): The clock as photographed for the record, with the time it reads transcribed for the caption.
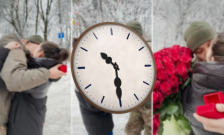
10:30
